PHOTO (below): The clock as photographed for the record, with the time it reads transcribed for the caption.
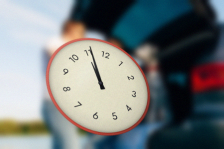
10:56
